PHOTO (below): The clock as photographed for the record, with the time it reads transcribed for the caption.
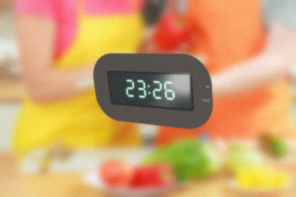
23:26
